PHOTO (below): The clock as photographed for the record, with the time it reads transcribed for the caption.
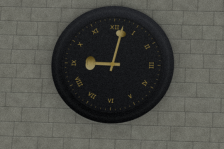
9:02
